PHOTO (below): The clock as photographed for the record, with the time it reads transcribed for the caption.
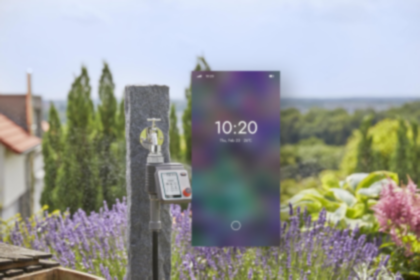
10:20
